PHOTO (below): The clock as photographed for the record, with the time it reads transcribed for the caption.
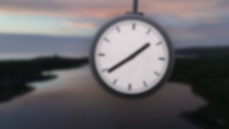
1:39
